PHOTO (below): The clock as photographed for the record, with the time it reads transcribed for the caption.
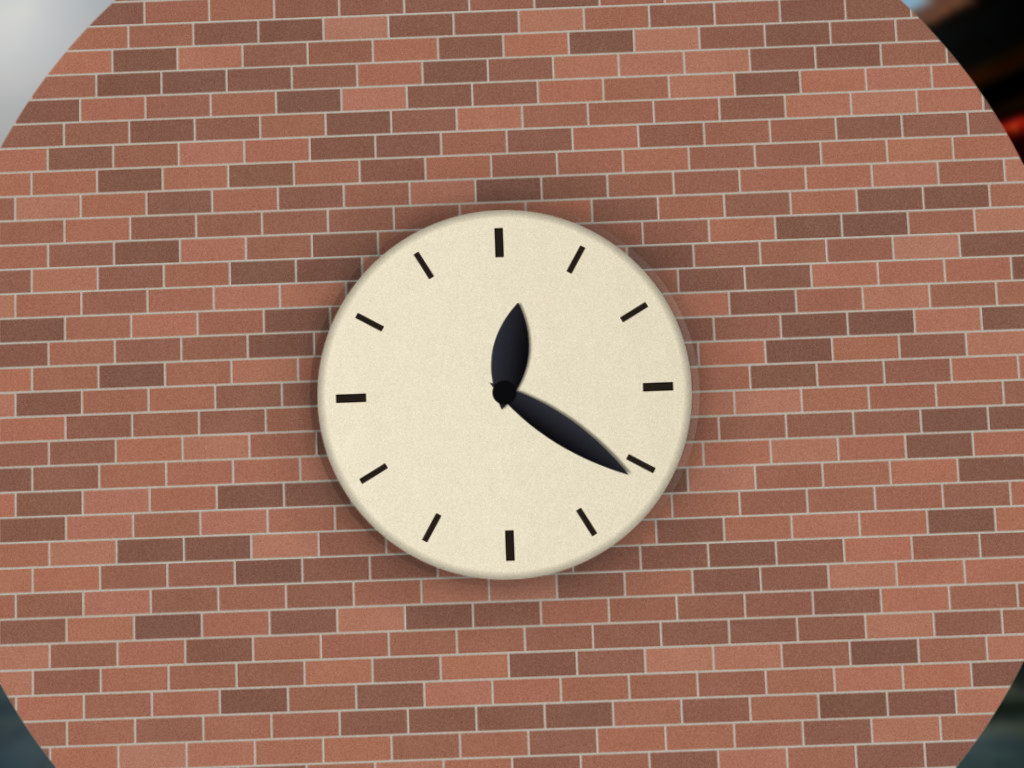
12:21
